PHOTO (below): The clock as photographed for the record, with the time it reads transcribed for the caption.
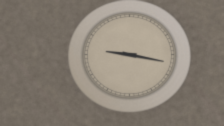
9:17
